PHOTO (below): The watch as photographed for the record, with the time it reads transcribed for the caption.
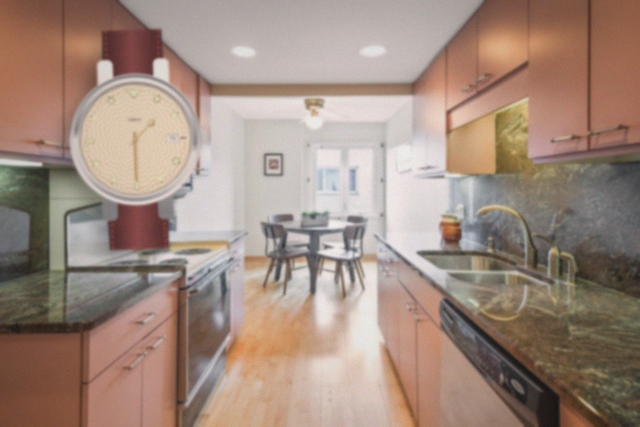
1:30
